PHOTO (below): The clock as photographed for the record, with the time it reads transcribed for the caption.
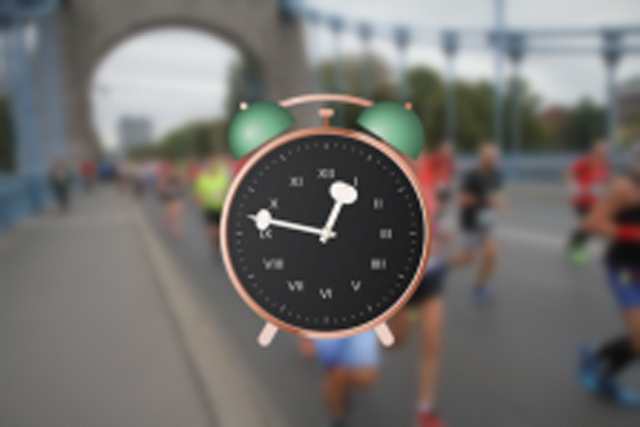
12:47
